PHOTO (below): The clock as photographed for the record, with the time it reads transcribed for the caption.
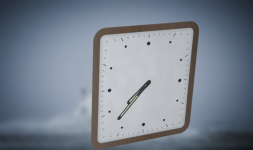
7:37
